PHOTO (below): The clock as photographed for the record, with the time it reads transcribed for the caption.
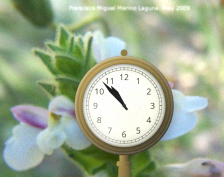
10:53
